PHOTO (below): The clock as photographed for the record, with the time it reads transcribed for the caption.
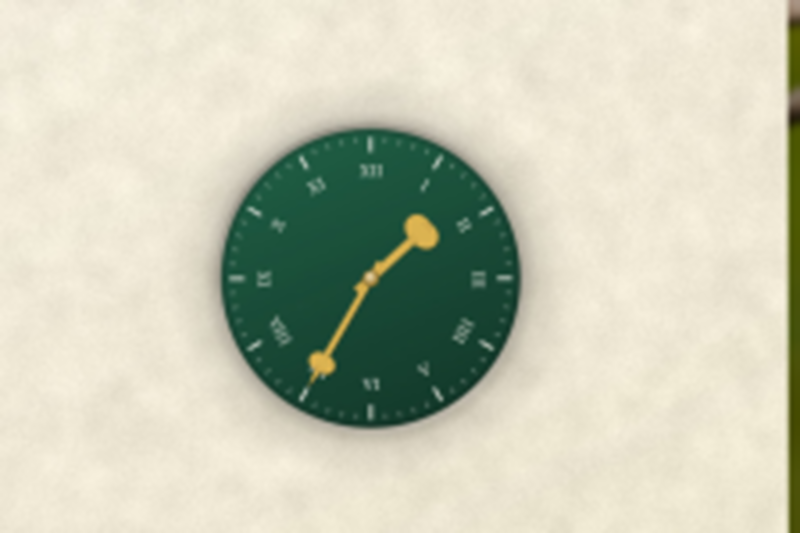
1:35
